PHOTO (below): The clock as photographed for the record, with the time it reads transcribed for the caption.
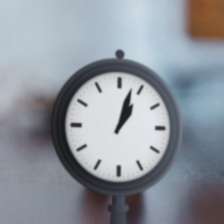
1:03
